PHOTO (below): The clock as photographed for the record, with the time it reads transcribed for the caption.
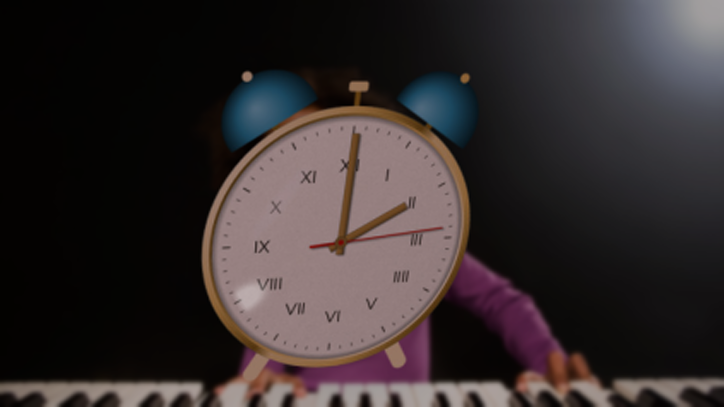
2:00:14
